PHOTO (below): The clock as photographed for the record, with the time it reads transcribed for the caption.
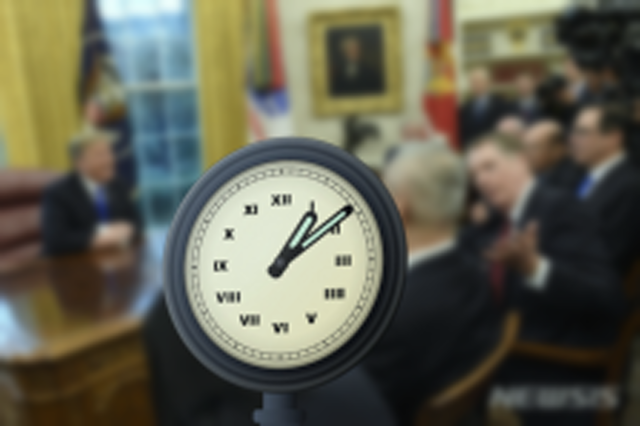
1:09
